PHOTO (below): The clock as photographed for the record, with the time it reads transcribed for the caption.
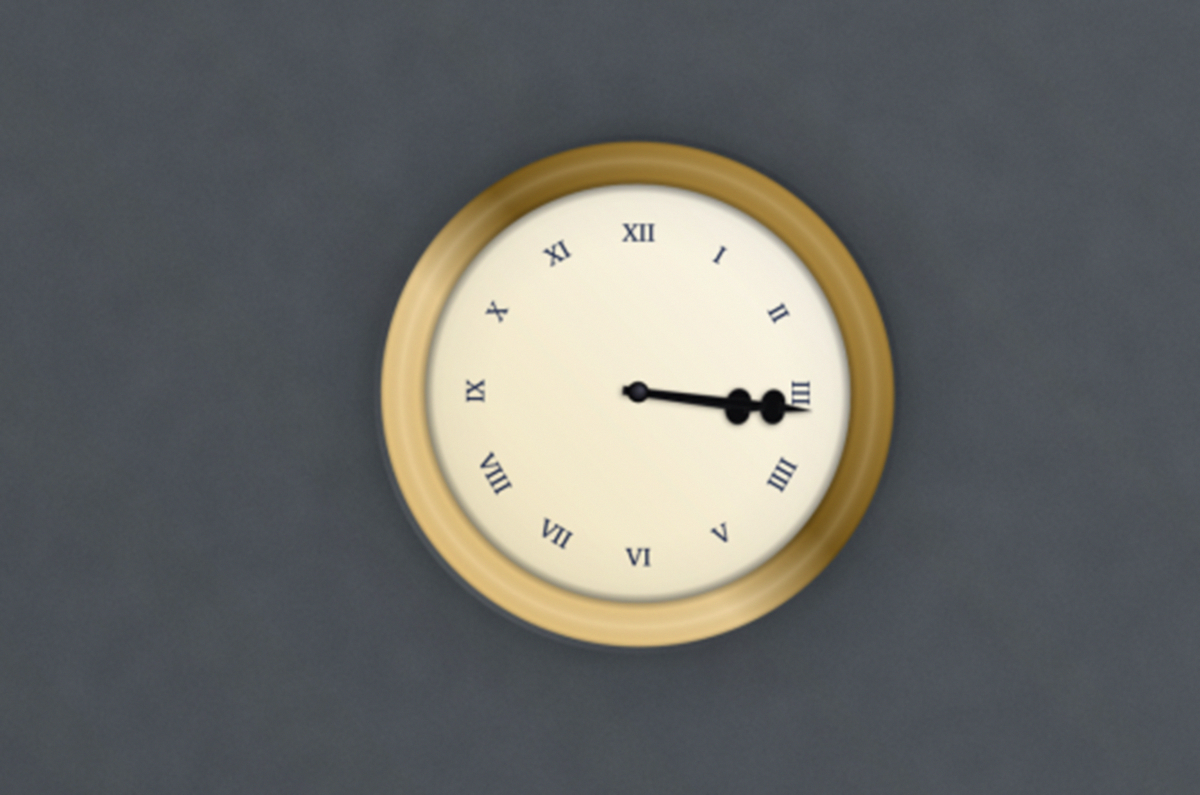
3:16
